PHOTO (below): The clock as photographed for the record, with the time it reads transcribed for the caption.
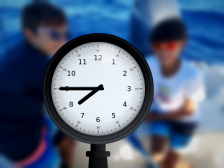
7:45
